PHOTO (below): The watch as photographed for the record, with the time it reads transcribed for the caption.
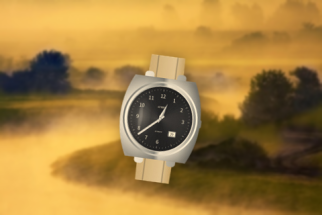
12:38
